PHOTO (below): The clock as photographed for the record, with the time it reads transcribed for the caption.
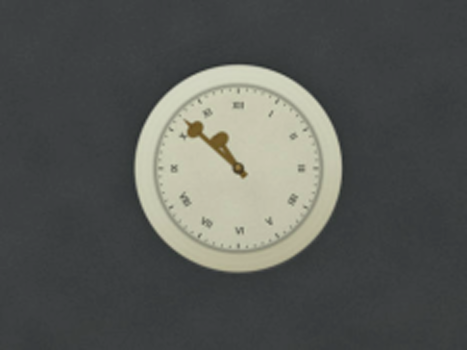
10:52
